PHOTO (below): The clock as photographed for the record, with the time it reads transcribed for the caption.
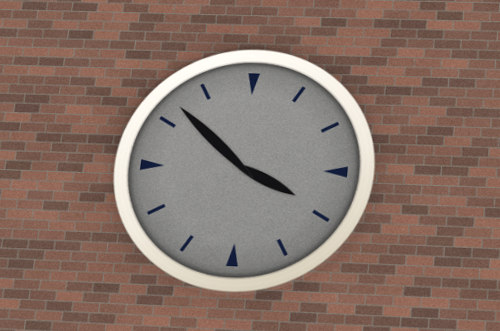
3:52
